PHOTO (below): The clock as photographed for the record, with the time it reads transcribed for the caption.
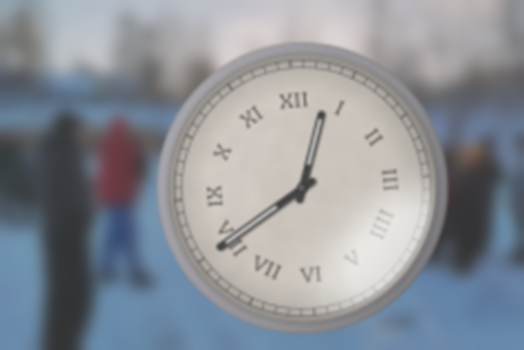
12:40
